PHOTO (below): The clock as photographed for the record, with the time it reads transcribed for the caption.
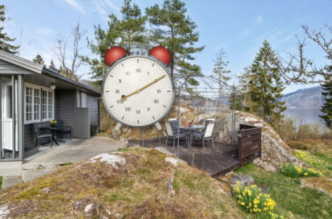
8:10
